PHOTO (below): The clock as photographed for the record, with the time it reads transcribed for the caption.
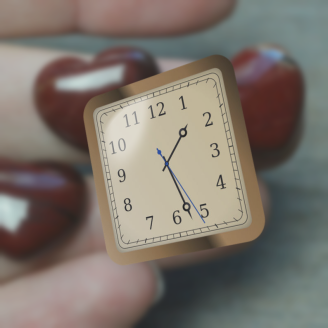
1:27:26
